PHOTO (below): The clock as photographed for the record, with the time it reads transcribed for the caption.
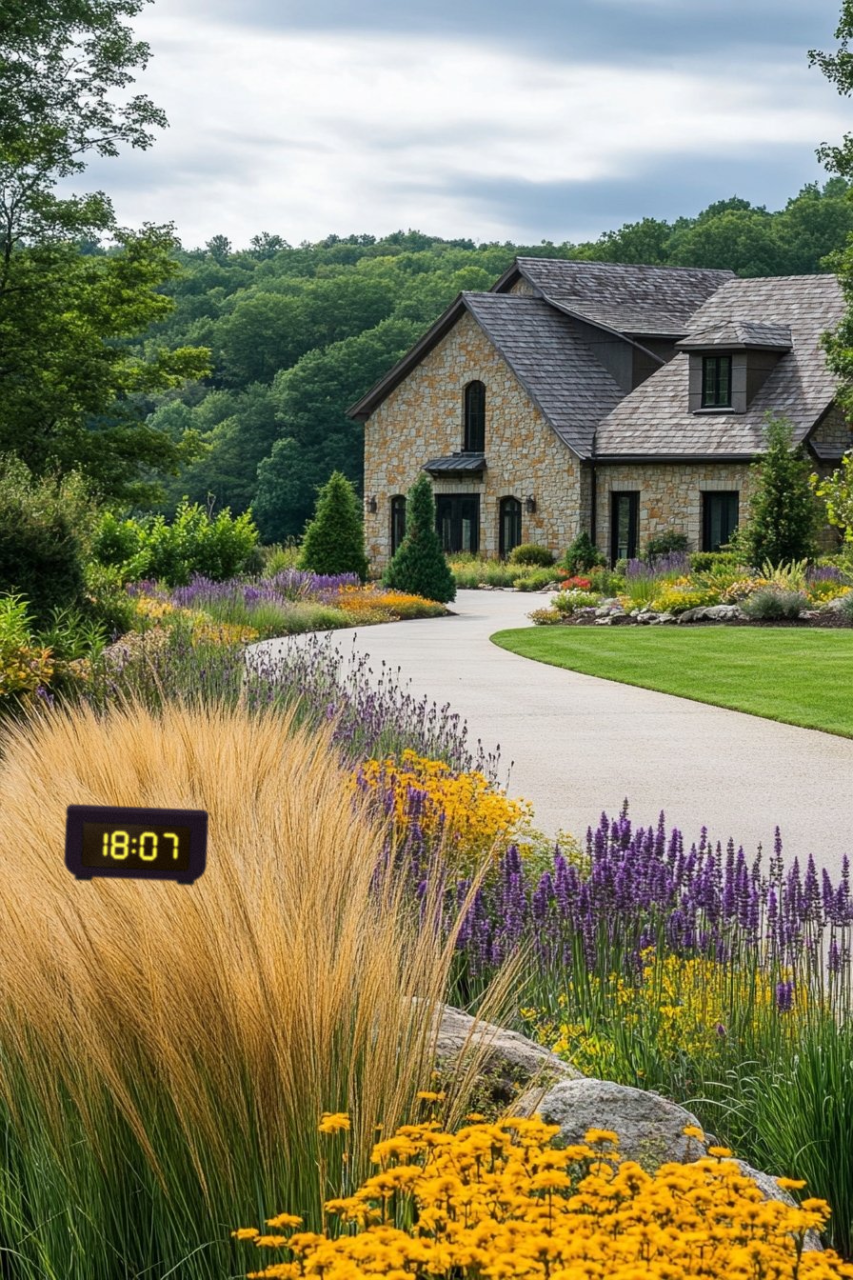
18:07
